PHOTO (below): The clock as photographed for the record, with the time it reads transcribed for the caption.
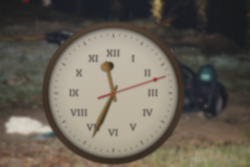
11:34:12
